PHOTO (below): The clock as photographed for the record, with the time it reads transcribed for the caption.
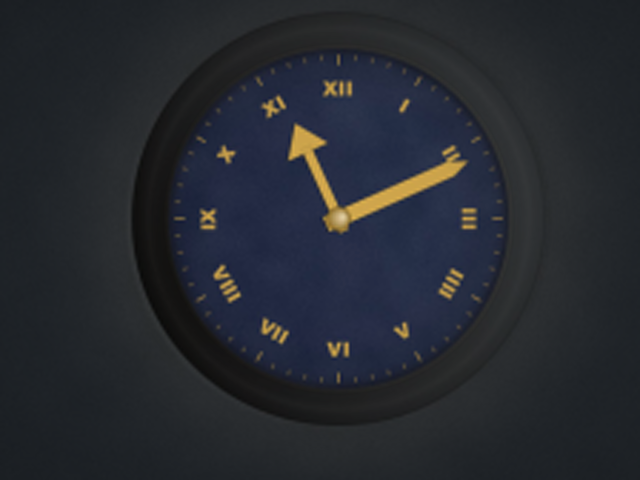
11:11
